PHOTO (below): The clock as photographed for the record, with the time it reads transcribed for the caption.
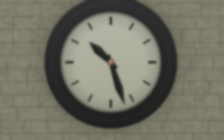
10:27
